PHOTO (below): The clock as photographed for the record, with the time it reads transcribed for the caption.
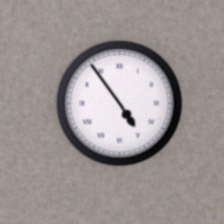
4:54
